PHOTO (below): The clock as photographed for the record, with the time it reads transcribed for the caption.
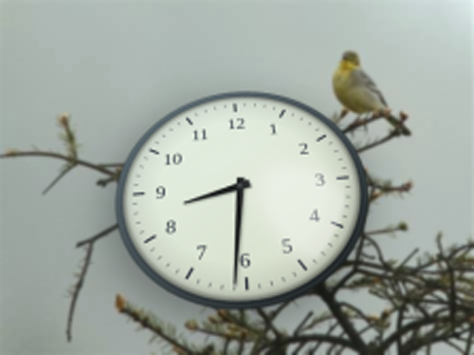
8:31
